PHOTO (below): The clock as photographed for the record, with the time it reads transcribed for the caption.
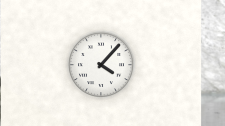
4:07
